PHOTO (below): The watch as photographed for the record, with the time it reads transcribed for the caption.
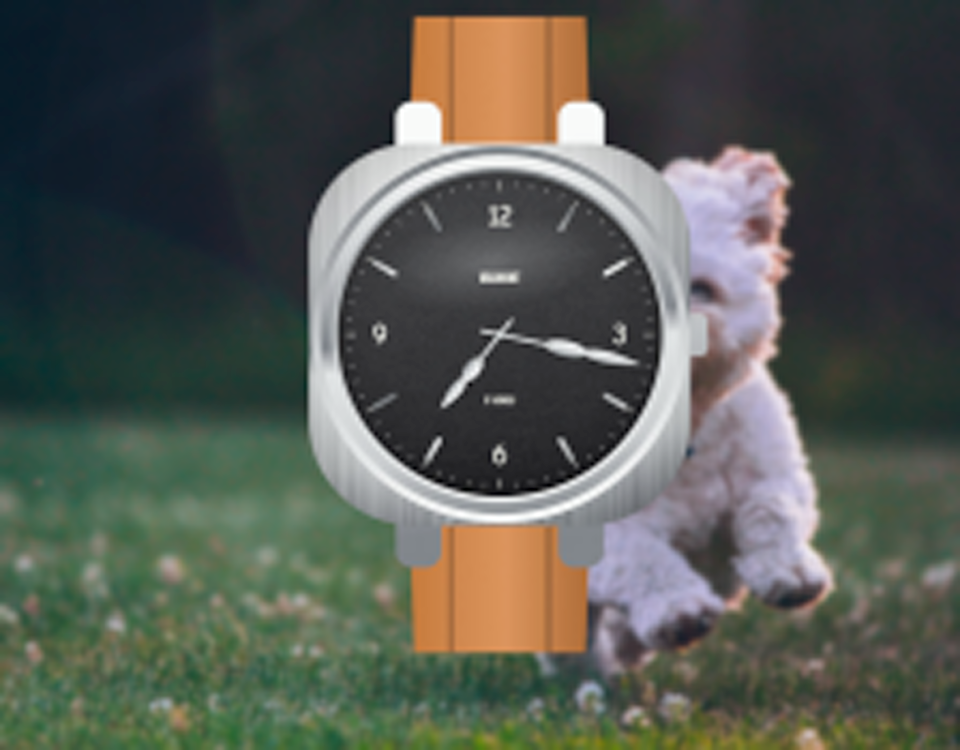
7:17
